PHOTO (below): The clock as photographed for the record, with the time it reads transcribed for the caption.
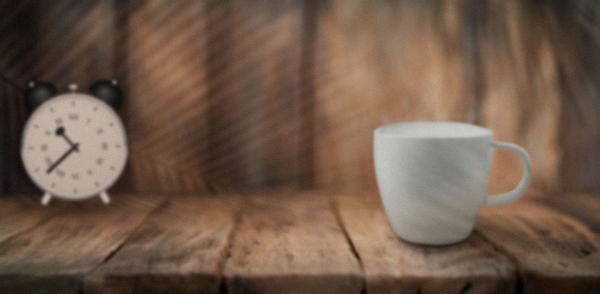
10:38
